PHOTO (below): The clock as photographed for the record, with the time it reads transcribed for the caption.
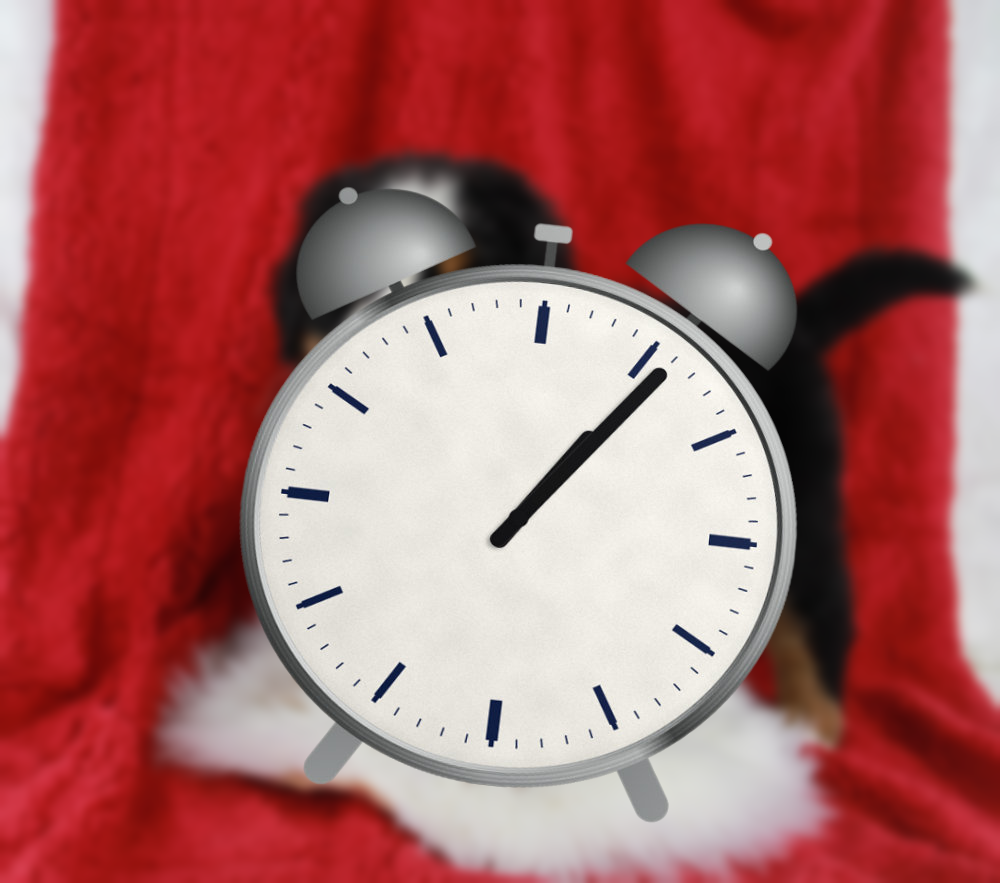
1:06
